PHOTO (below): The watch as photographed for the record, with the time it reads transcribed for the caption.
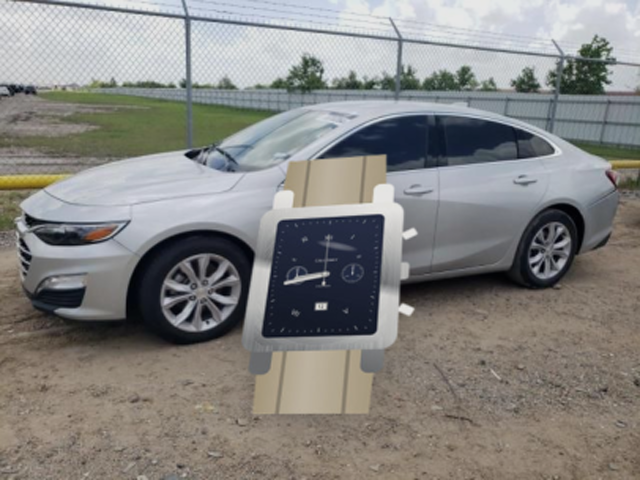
8:43
